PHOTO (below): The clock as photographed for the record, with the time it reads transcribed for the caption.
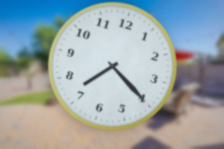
7:20
